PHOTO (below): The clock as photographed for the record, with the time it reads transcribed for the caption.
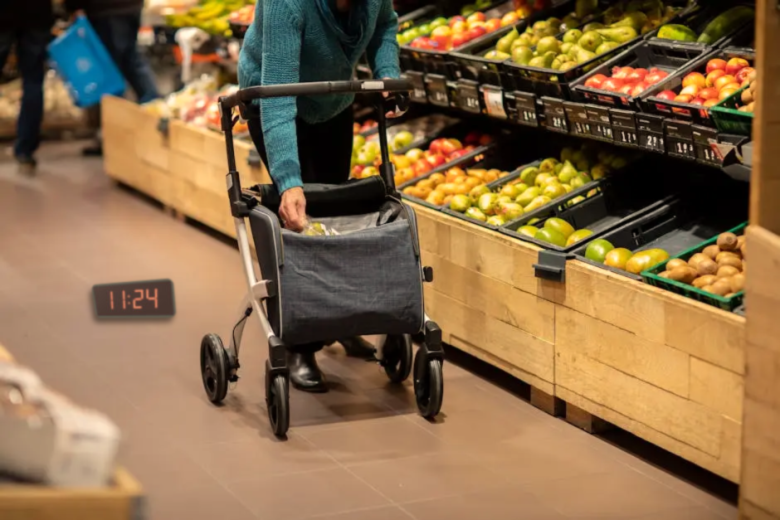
11:24
